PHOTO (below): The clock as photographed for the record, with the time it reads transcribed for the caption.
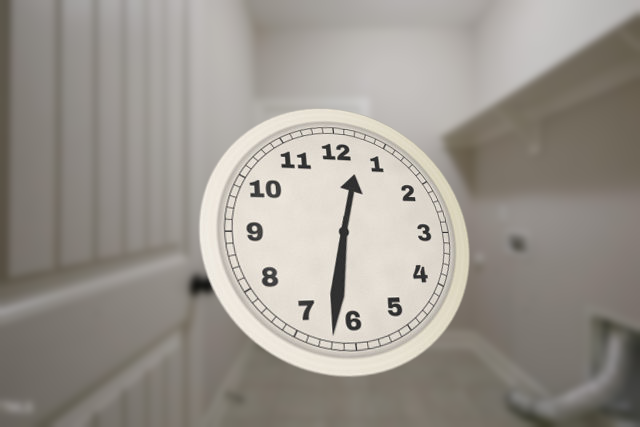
12:32
